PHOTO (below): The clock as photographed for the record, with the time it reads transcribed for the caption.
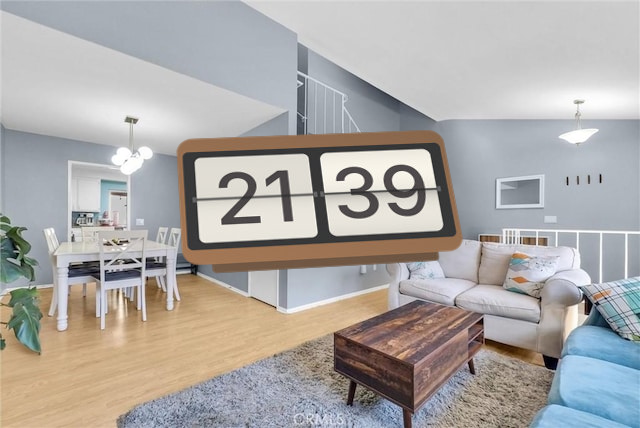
21:39
